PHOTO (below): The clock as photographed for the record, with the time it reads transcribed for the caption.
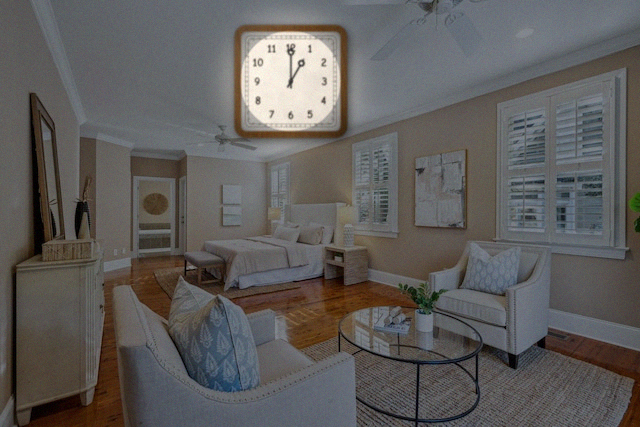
1:00
